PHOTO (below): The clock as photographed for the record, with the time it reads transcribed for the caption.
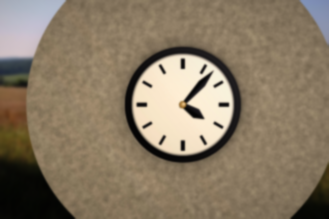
4:07
